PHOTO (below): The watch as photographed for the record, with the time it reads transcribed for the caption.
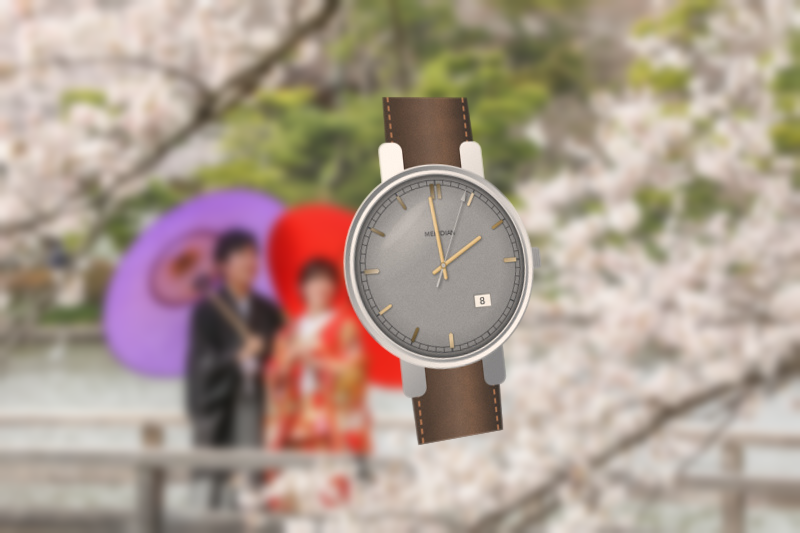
1:59:04
